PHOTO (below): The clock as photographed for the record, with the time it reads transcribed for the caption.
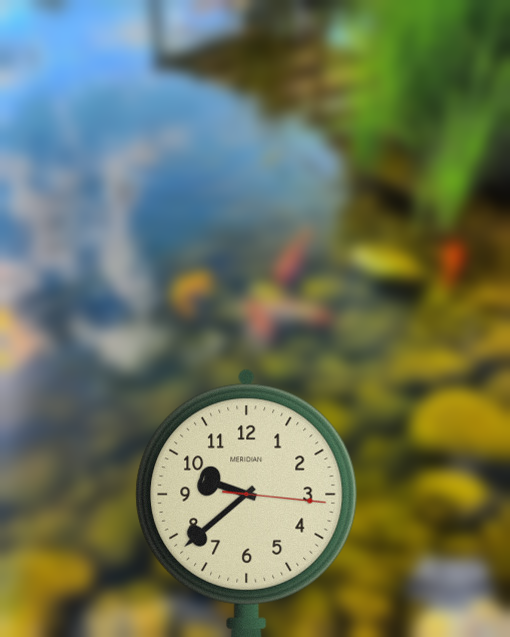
9:38:16
